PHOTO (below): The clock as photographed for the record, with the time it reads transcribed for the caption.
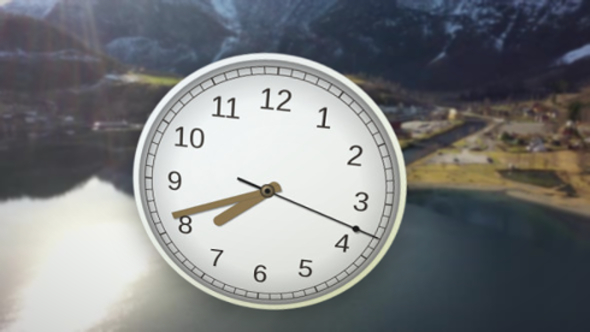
7:41:18
